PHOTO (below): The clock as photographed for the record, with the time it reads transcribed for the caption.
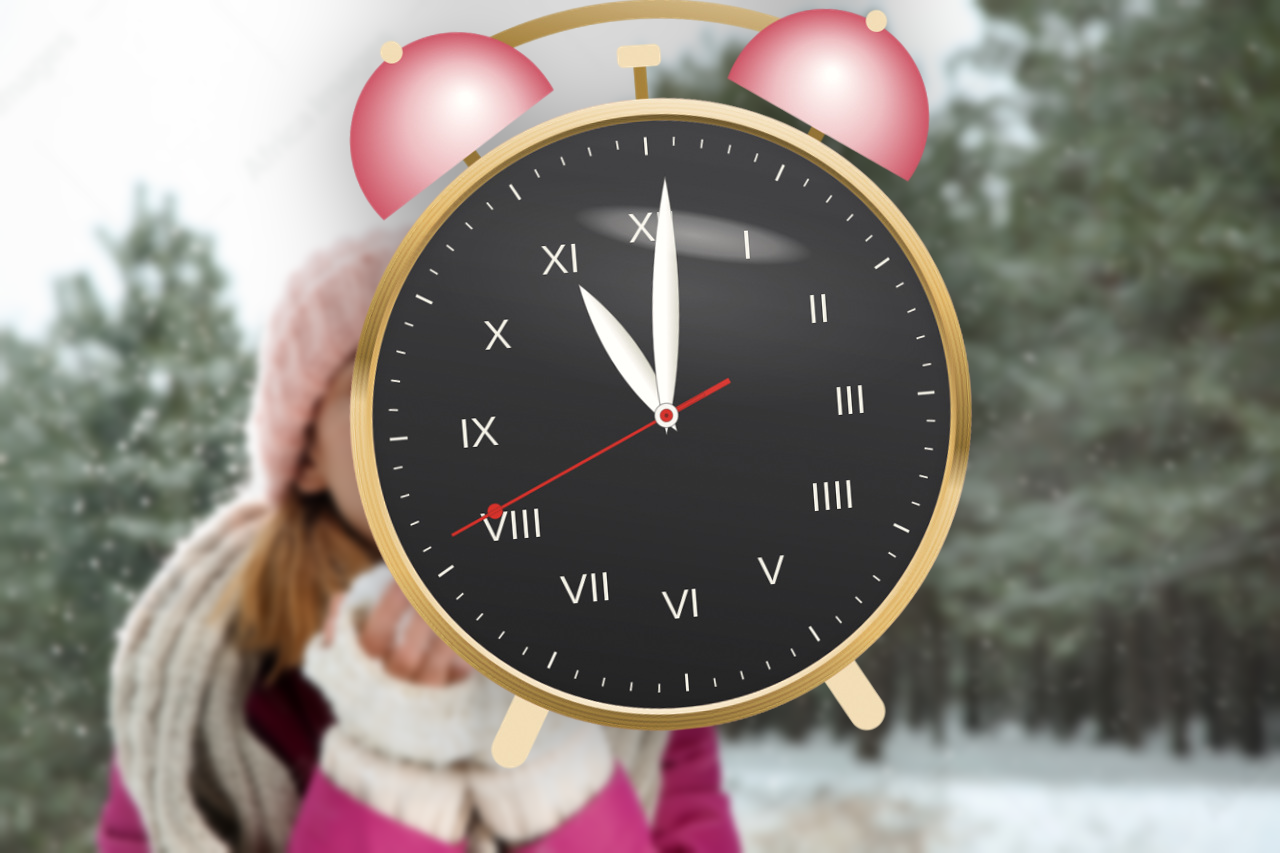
11:00:41
